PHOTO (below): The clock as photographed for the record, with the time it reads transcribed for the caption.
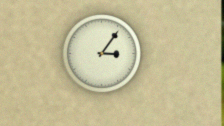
3:06
